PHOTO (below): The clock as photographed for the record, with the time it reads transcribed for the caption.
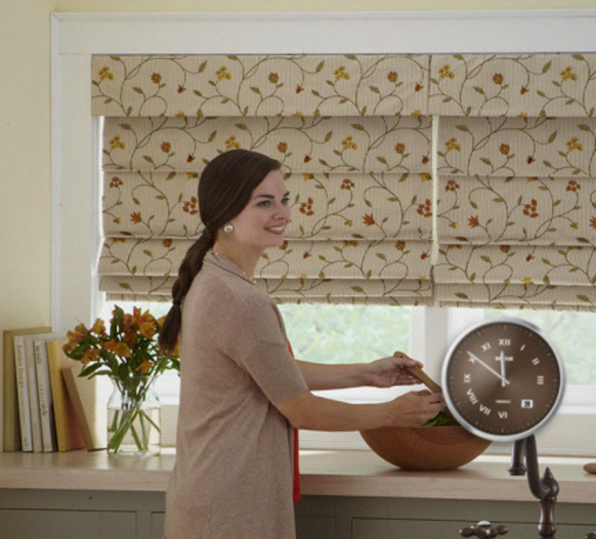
11:51
